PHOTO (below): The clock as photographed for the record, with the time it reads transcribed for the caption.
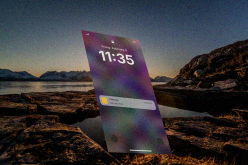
11:35
